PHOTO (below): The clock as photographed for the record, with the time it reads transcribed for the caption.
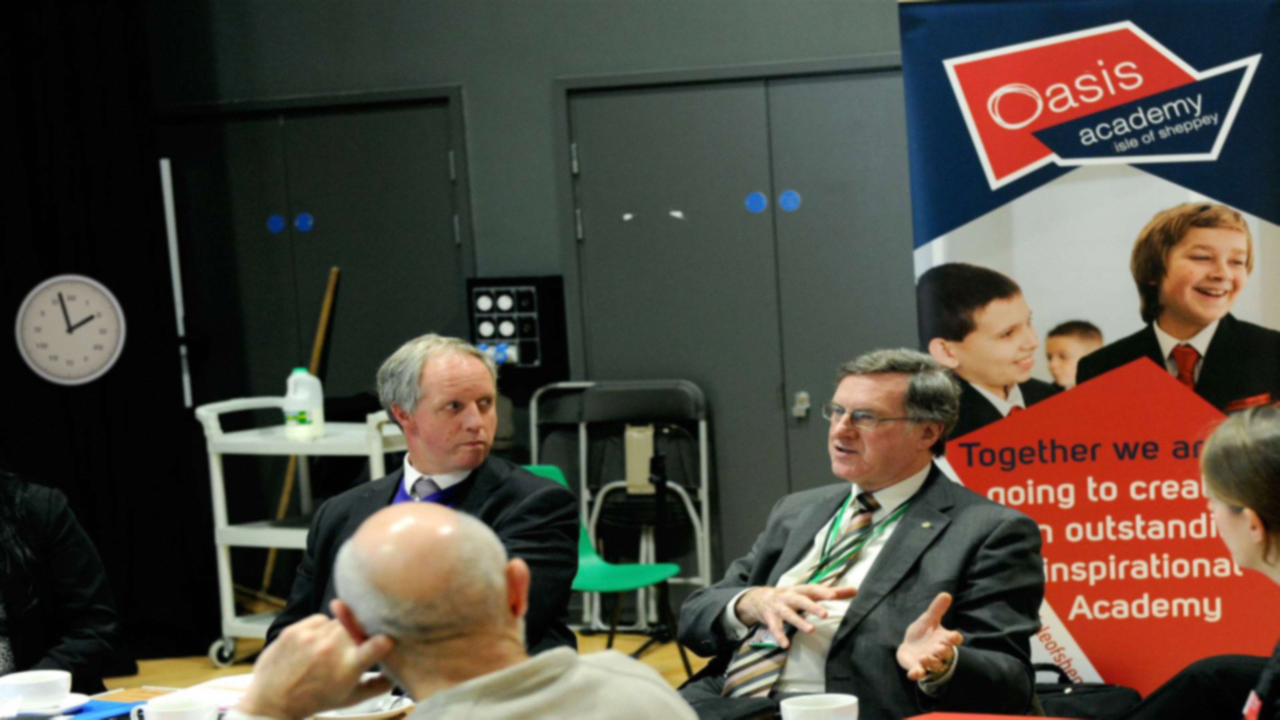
1:57
